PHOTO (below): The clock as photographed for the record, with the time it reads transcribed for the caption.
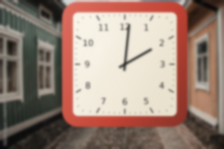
2:01
